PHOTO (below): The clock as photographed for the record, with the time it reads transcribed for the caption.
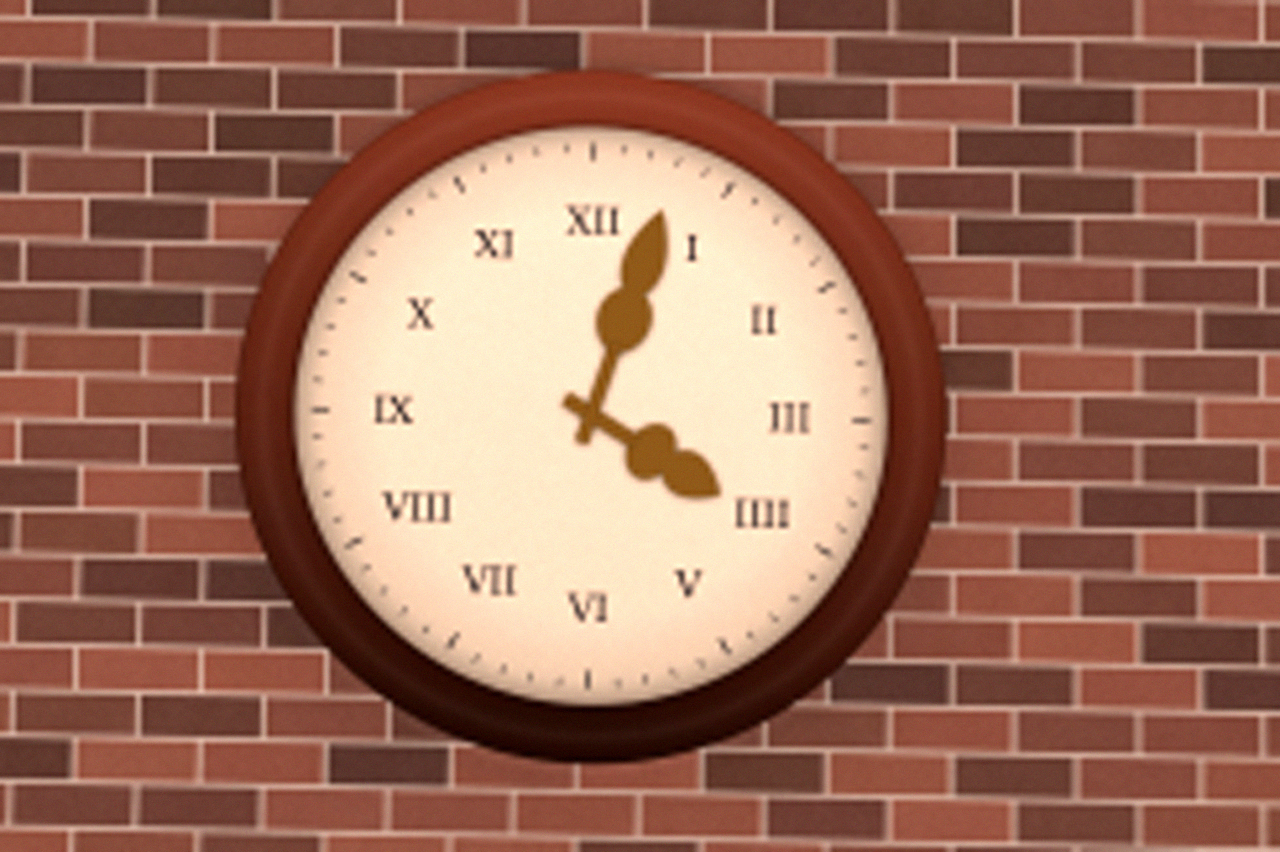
4:03
